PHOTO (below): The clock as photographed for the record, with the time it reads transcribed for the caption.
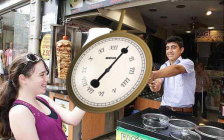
7:05
